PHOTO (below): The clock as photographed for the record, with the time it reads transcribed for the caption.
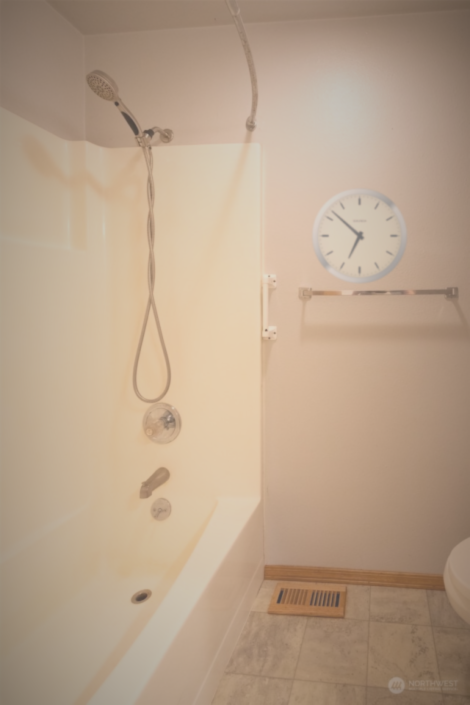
6:52
